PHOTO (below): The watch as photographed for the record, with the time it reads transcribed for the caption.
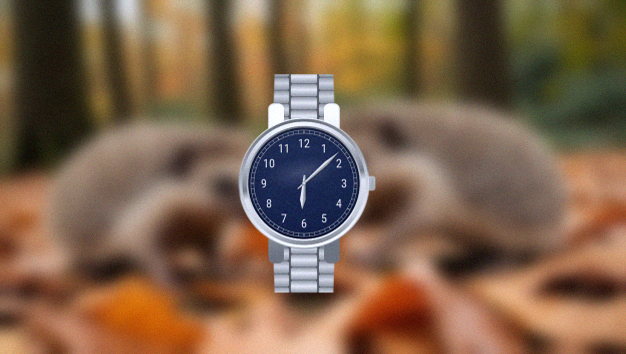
6:08
